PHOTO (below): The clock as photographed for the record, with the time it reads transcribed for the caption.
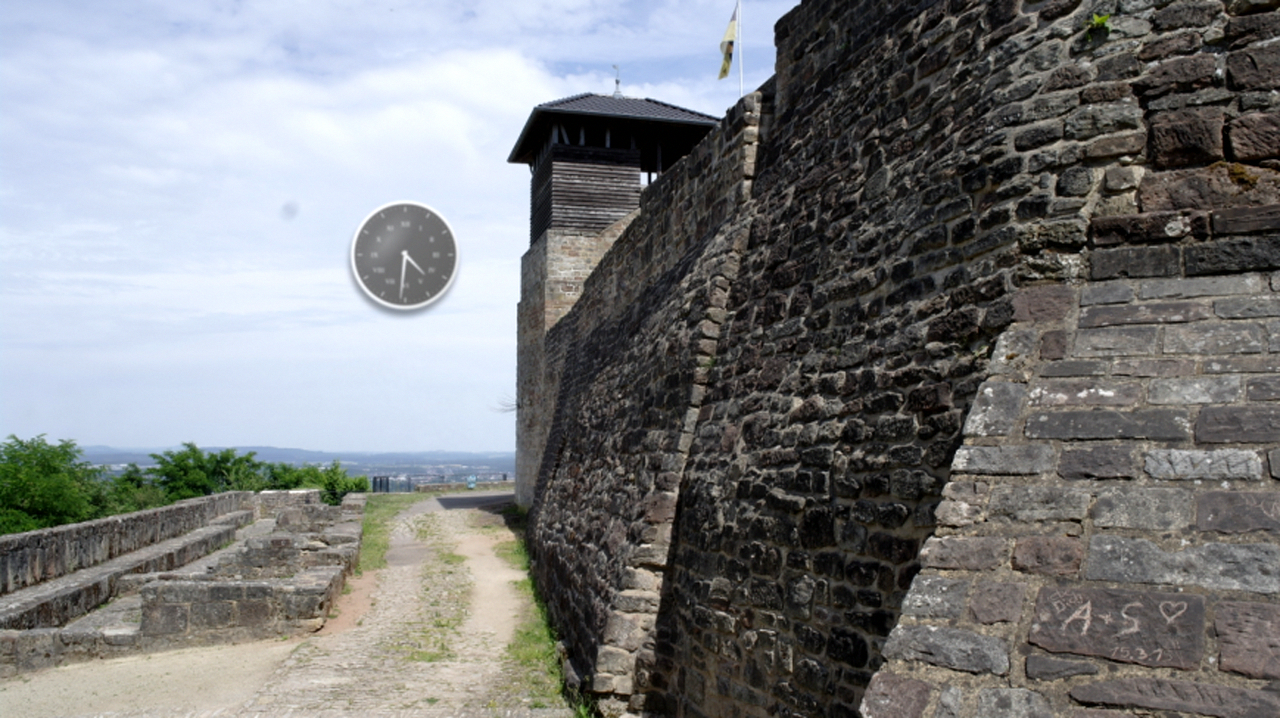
4:31
